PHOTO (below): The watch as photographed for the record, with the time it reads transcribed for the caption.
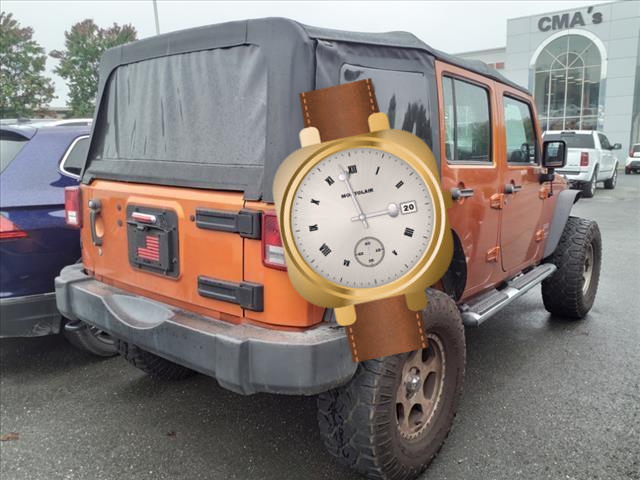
2:58
